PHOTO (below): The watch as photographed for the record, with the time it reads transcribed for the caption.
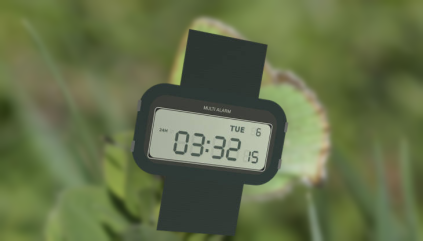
3:32:15
